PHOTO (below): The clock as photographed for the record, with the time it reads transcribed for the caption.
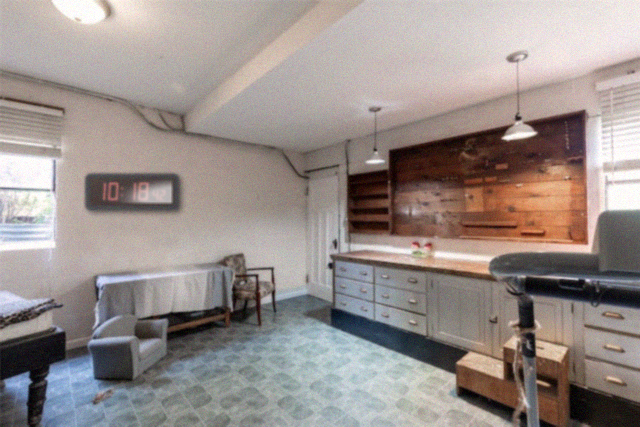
10:18
